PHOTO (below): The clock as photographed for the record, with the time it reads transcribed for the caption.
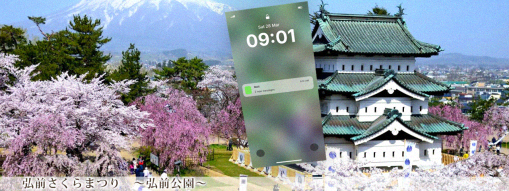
9:01
